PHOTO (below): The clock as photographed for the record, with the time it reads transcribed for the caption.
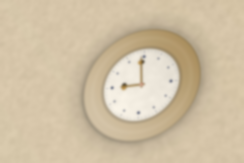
8:59
